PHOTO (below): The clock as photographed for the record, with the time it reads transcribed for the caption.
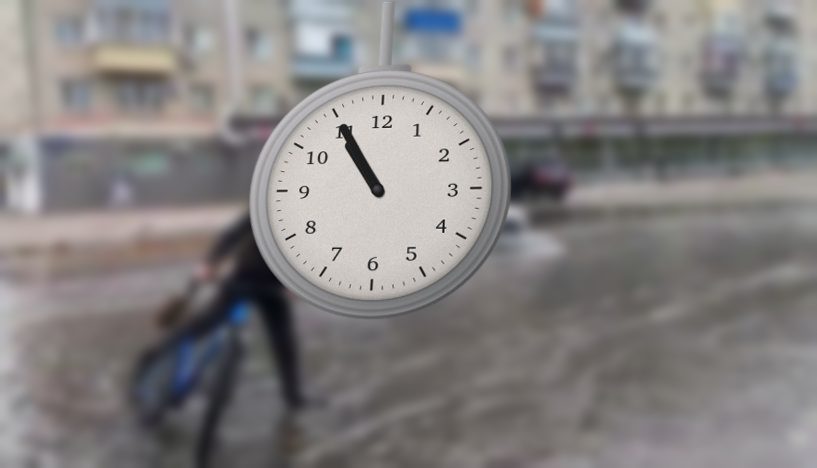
10:55
